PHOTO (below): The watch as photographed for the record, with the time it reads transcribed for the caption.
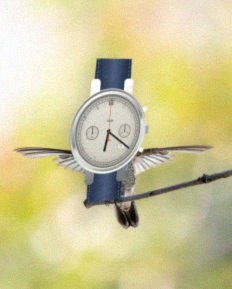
6:21
